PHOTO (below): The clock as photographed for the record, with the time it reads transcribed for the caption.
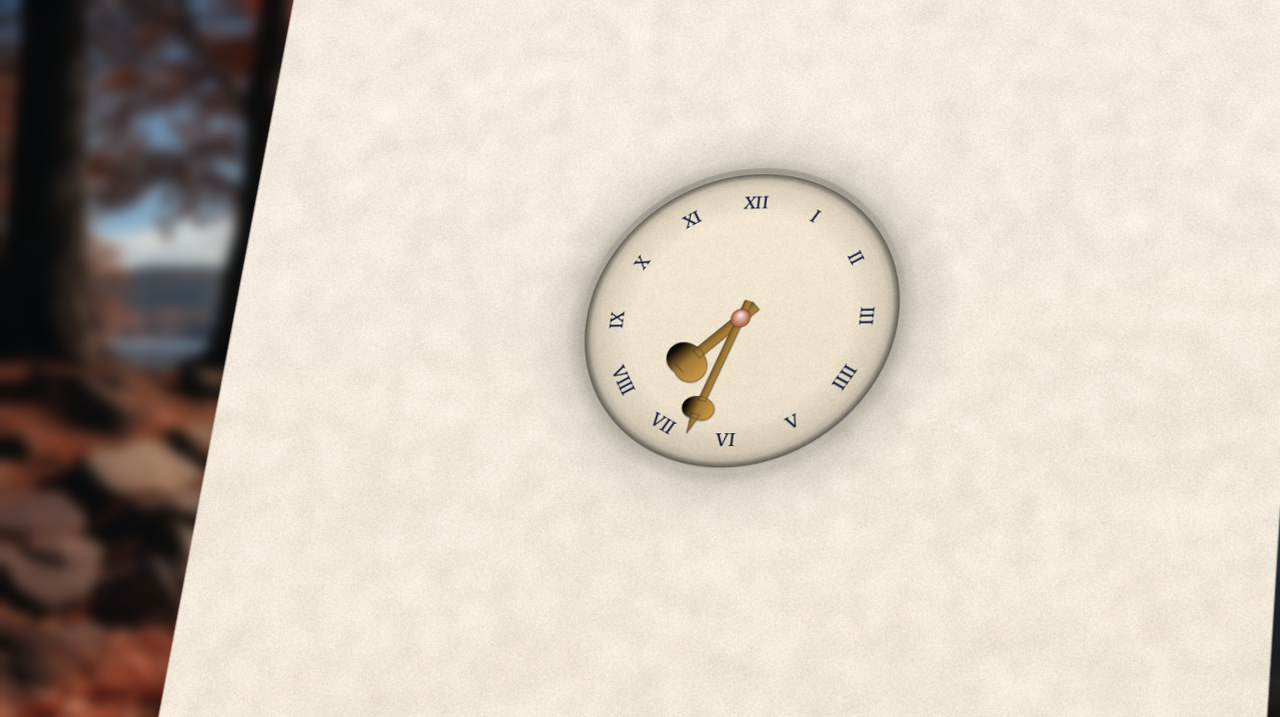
7:33
